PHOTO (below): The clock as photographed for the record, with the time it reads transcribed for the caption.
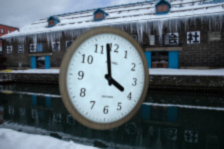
3:58
